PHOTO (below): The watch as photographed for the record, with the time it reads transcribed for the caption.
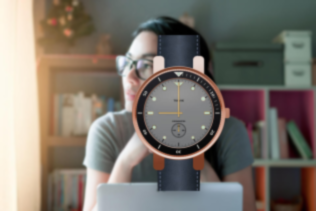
9:00
